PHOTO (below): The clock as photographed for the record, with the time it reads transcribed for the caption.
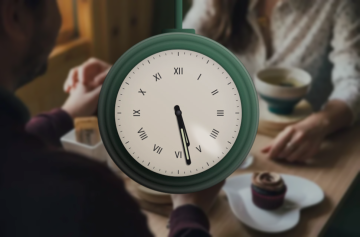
5:28
